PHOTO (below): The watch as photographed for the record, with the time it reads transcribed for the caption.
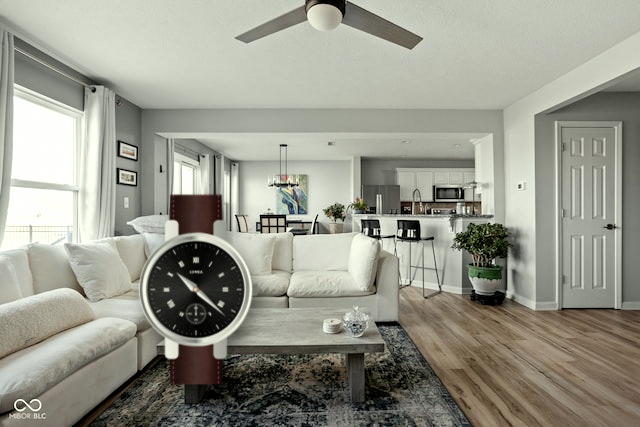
10:22
